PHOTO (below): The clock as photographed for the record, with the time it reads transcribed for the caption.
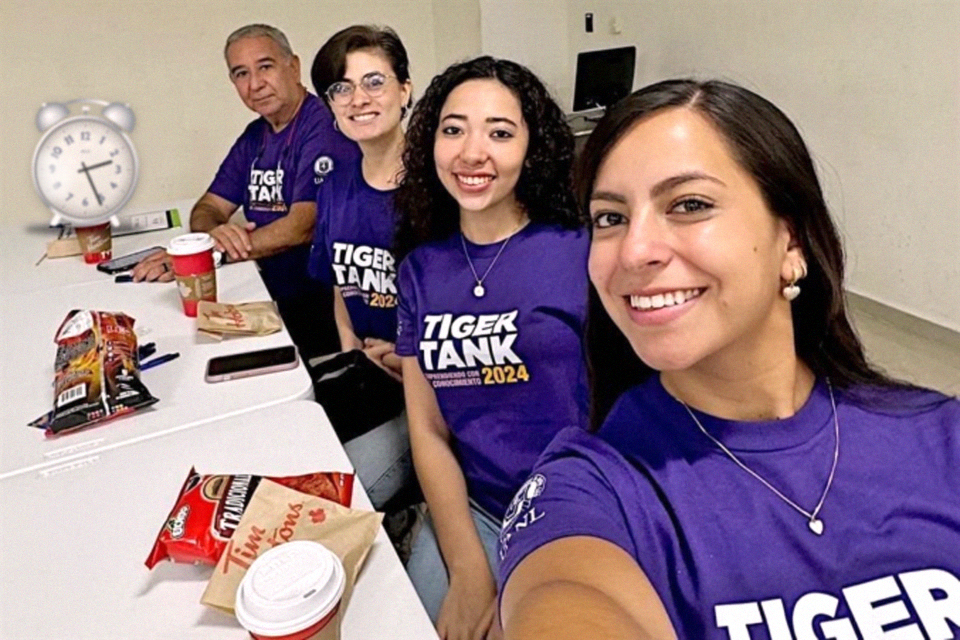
2:26
